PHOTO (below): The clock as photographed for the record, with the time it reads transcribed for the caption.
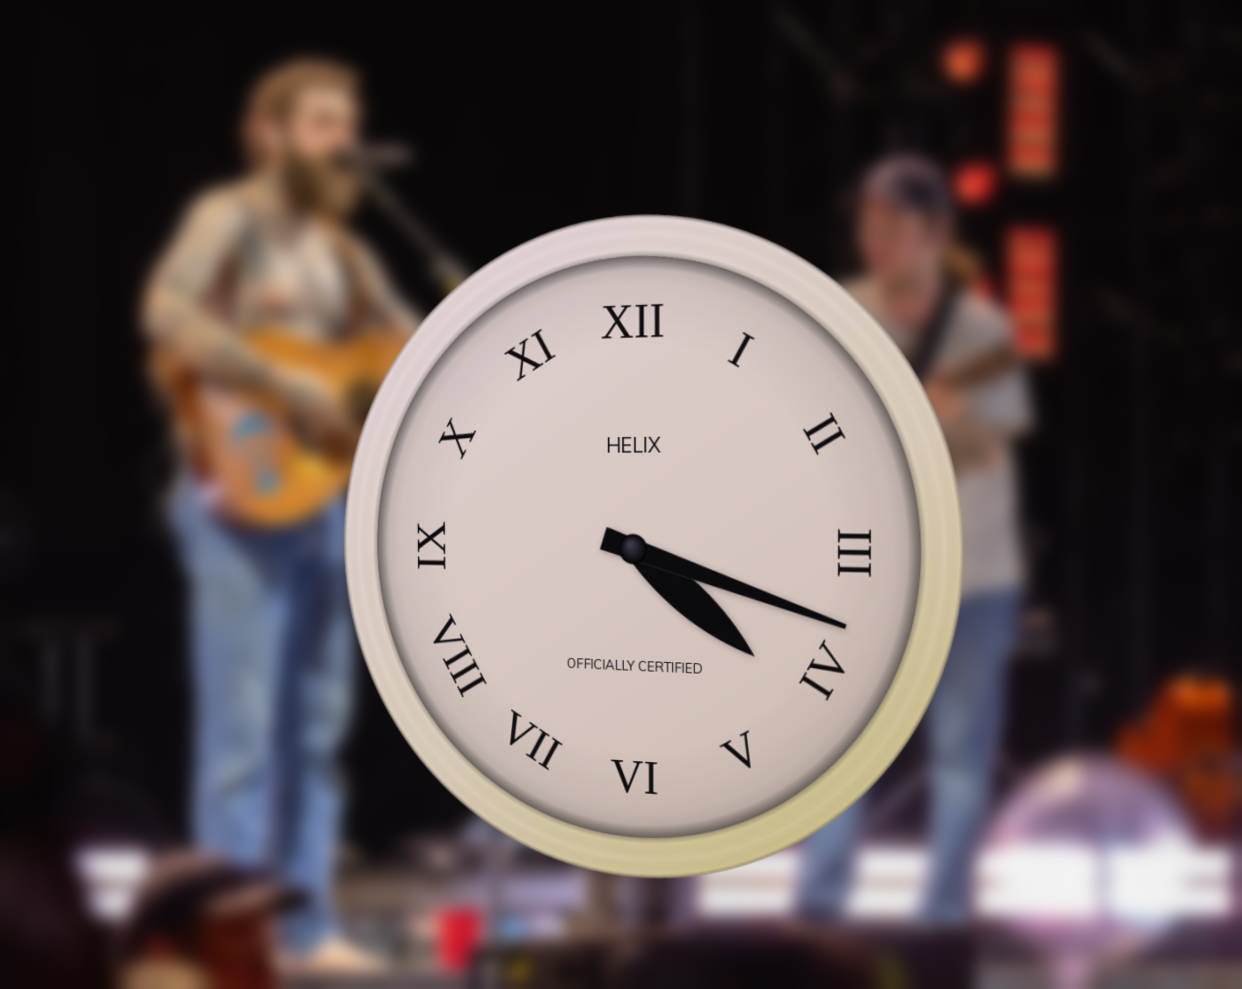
4:18
